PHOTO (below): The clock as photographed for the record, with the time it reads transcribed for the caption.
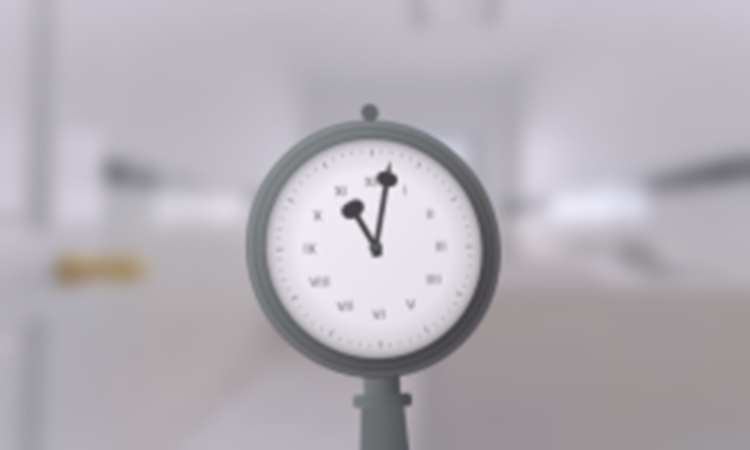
11:02
